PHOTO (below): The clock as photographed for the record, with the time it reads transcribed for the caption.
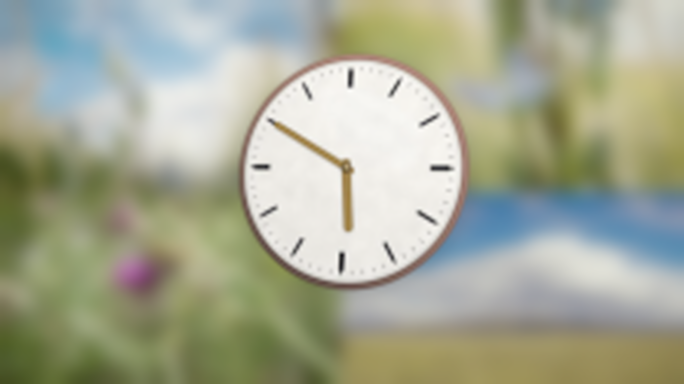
5:50
